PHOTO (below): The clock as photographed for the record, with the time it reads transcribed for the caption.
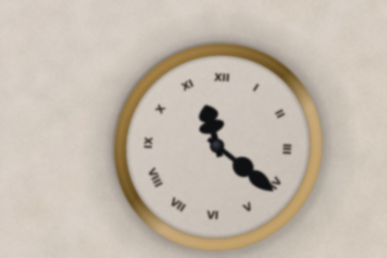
11:21
